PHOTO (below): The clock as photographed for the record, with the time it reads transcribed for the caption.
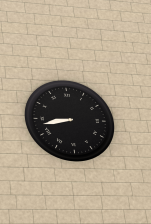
8:43
